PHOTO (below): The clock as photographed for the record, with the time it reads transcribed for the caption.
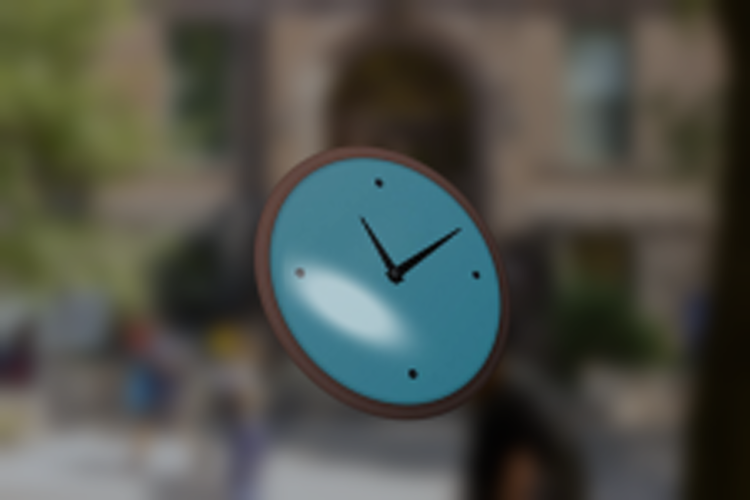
11:10
